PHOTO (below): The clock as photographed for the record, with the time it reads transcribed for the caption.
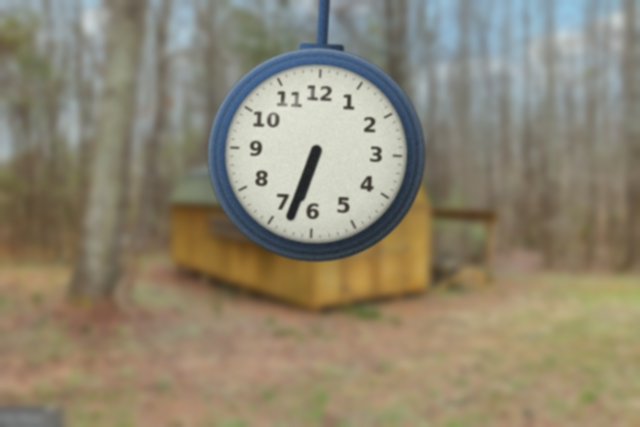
6:33
